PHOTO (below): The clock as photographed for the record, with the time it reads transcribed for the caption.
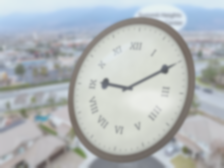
9:10
